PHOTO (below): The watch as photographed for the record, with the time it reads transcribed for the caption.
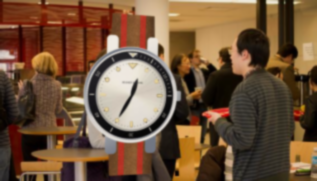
12:35
